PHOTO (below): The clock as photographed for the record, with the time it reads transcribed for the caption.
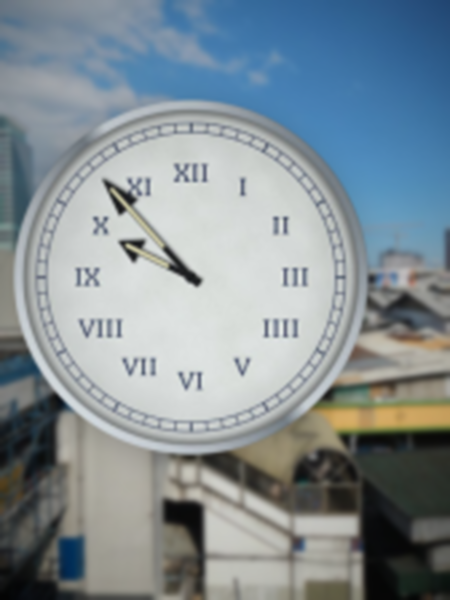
9:53
